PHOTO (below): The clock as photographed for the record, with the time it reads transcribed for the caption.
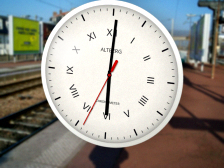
6:00:34
